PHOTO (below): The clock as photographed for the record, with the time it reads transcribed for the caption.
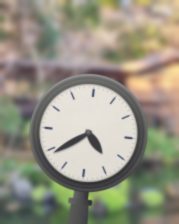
4:39
